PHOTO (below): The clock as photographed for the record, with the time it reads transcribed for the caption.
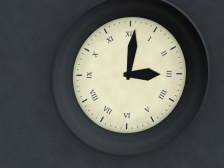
3:01
